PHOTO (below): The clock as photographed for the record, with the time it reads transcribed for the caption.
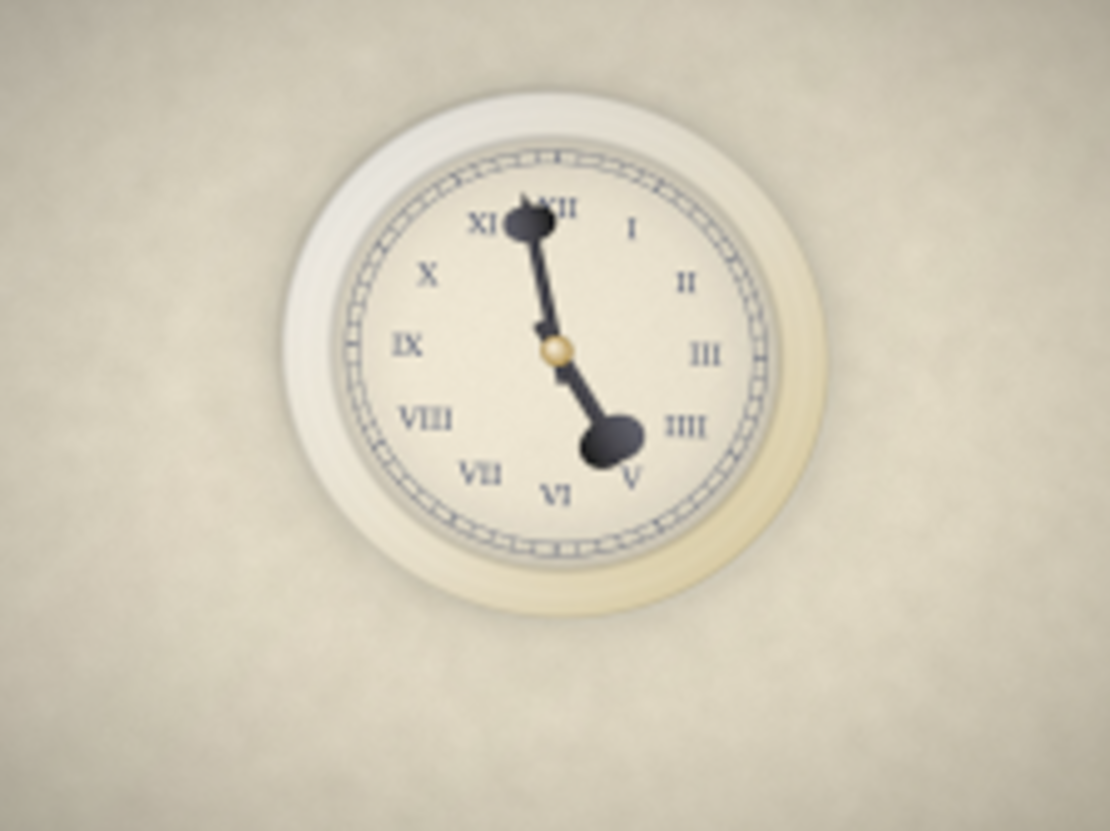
4:58
